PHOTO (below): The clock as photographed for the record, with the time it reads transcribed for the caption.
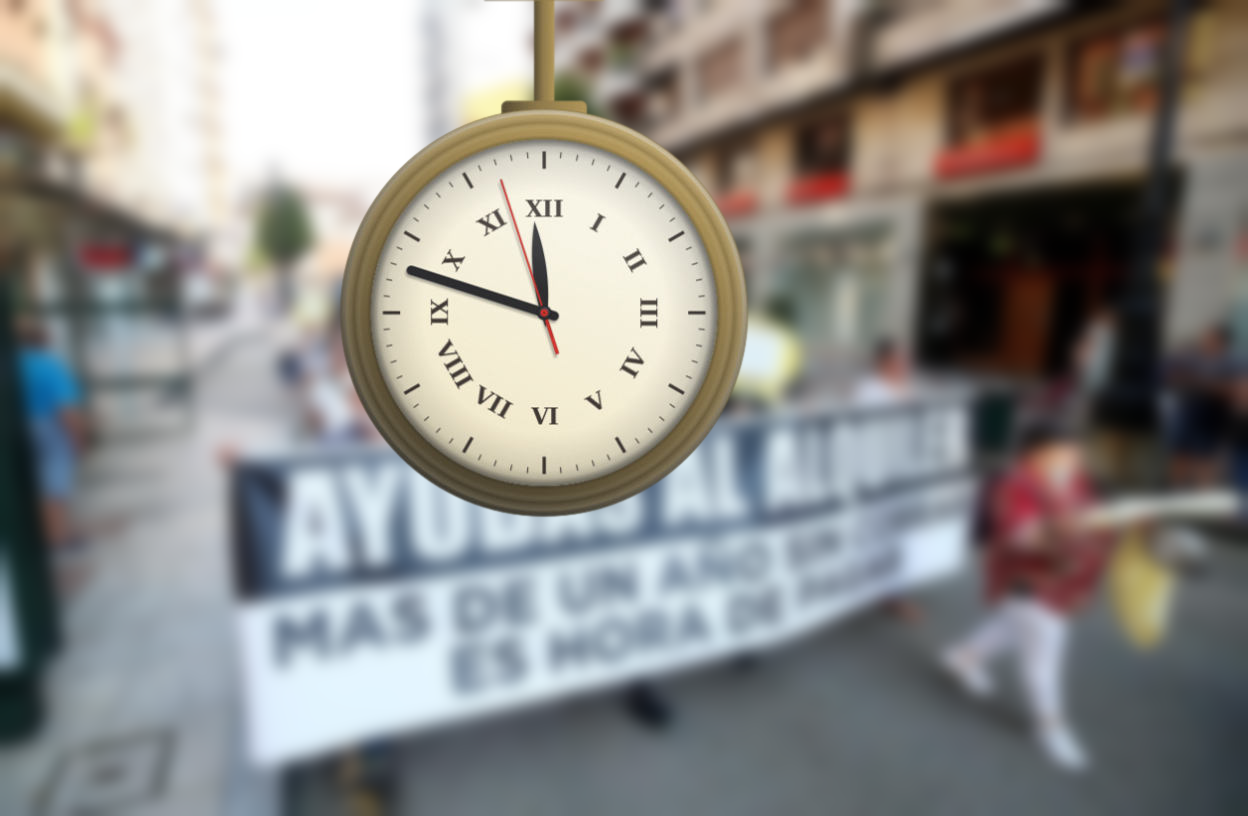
11:47:57
